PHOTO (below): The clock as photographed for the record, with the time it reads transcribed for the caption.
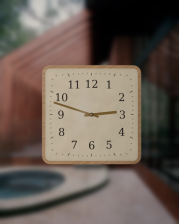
2:48
